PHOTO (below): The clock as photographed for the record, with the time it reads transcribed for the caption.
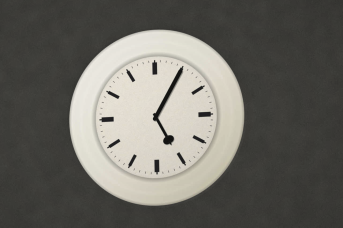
5:05
